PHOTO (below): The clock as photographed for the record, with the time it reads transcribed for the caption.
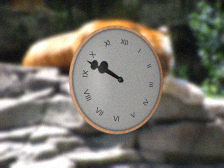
9:48
